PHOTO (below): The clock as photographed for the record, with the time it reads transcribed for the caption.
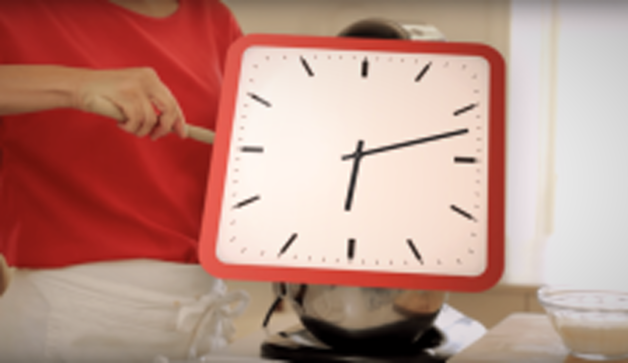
6:12
